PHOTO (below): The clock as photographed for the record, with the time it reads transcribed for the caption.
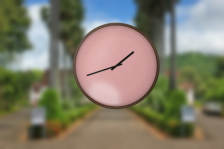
1:42
